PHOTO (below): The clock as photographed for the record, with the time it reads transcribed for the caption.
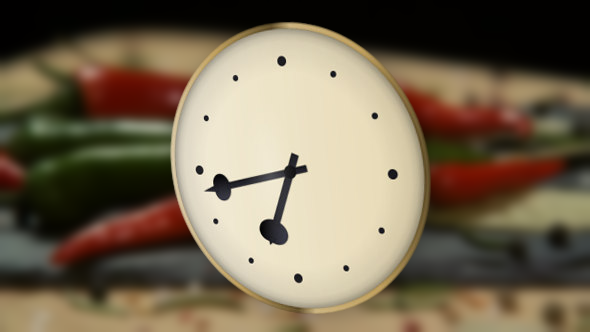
6:43
